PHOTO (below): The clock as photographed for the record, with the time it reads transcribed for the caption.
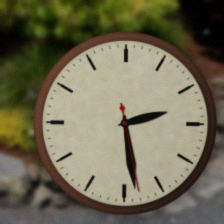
2:28:28
